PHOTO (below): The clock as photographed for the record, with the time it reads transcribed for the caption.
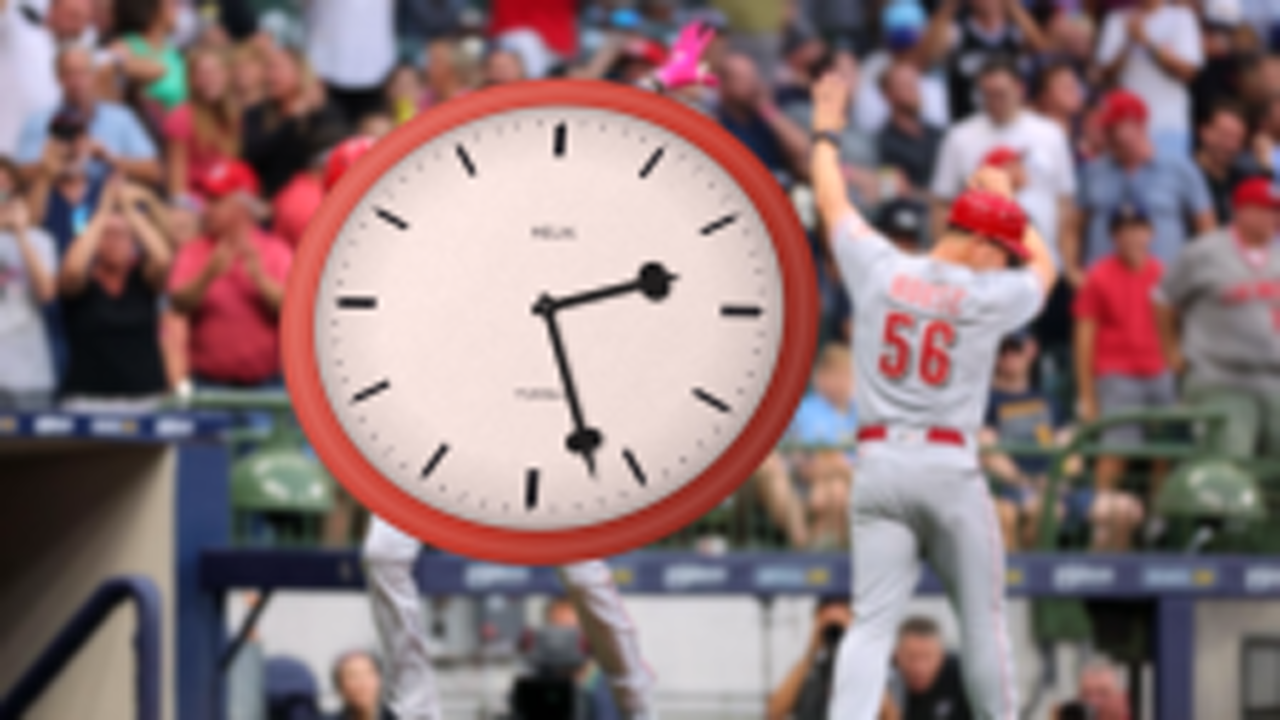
2:27
